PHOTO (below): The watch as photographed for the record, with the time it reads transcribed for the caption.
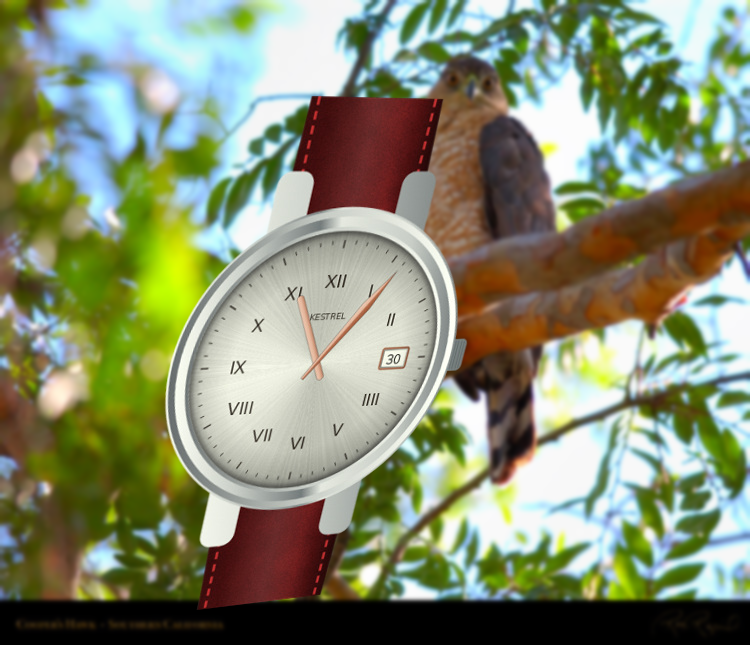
11:06
